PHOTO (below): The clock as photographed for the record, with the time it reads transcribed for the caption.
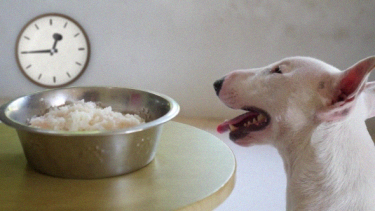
12:45
